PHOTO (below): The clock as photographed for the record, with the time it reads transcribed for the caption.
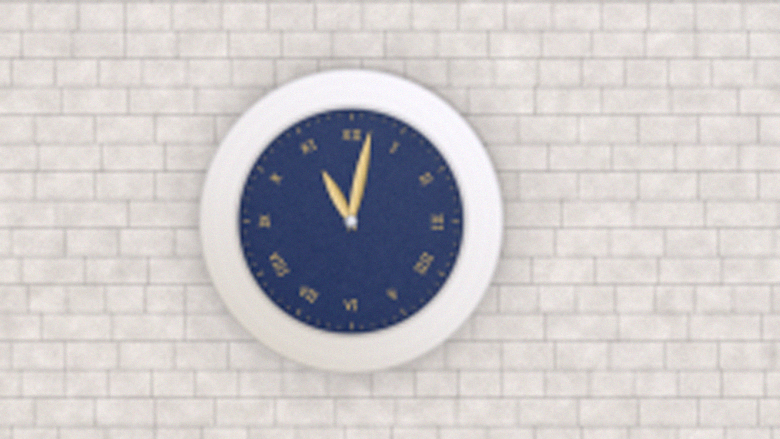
11:02
